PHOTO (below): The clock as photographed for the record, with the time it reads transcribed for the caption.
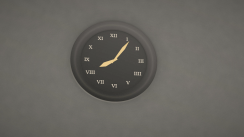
8:06
